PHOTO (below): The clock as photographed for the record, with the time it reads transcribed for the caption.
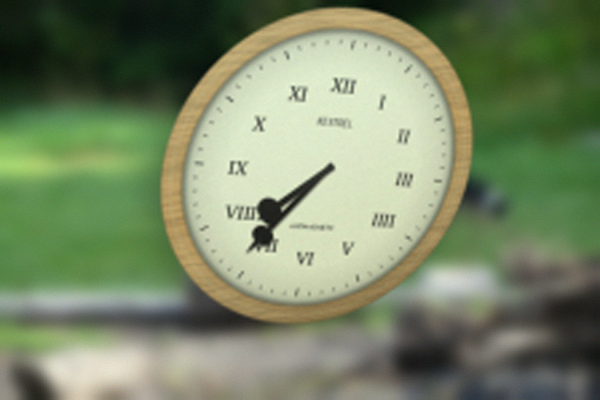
7:36
